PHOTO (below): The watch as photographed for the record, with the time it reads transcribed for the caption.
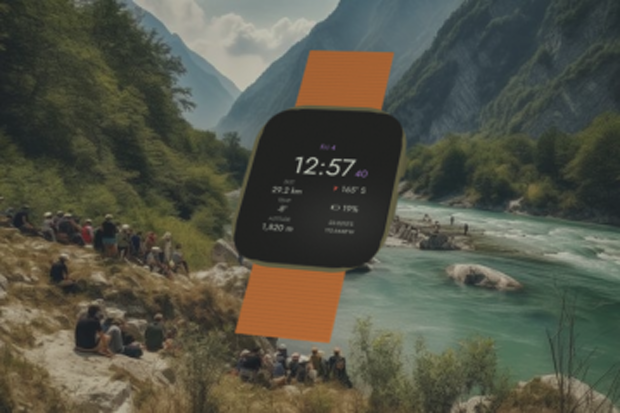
12:57
